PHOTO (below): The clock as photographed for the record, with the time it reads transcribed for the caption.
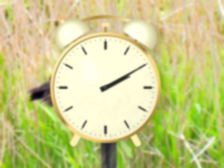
2:10
